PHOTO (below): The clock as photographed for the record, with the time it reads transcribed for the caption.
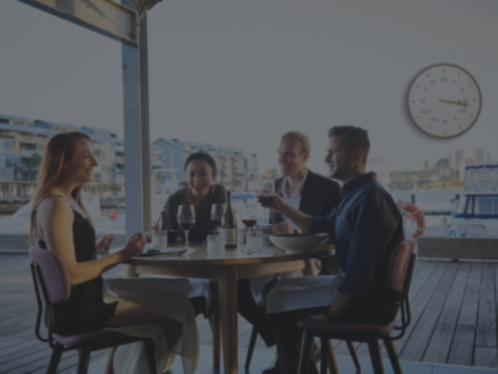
3:17
